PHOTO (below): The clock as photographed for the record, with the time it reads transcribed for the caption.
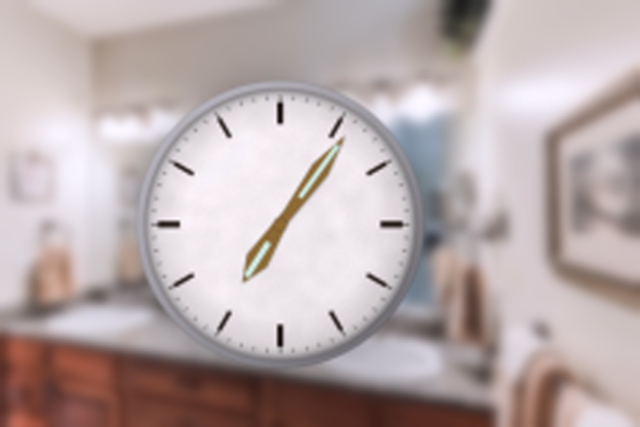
7:06
